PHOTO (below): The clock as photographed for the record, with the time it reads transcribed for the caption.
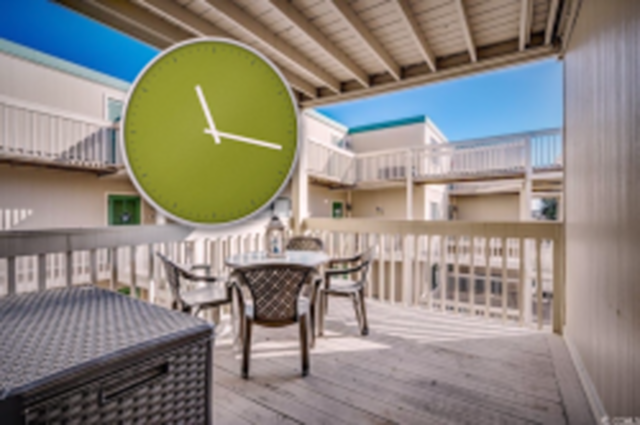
11:17
